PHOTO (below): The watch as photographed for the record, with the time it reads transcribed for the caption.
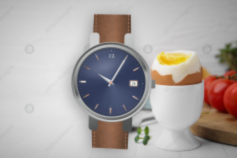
10:05
